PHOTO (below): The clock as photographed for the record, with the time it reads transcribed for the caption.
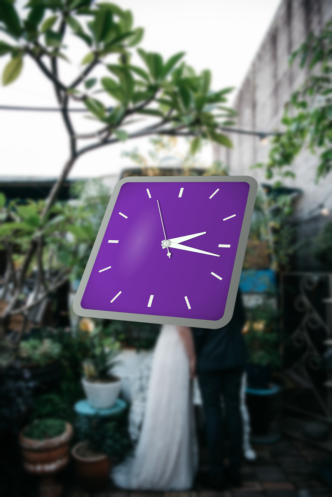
2:16:56
